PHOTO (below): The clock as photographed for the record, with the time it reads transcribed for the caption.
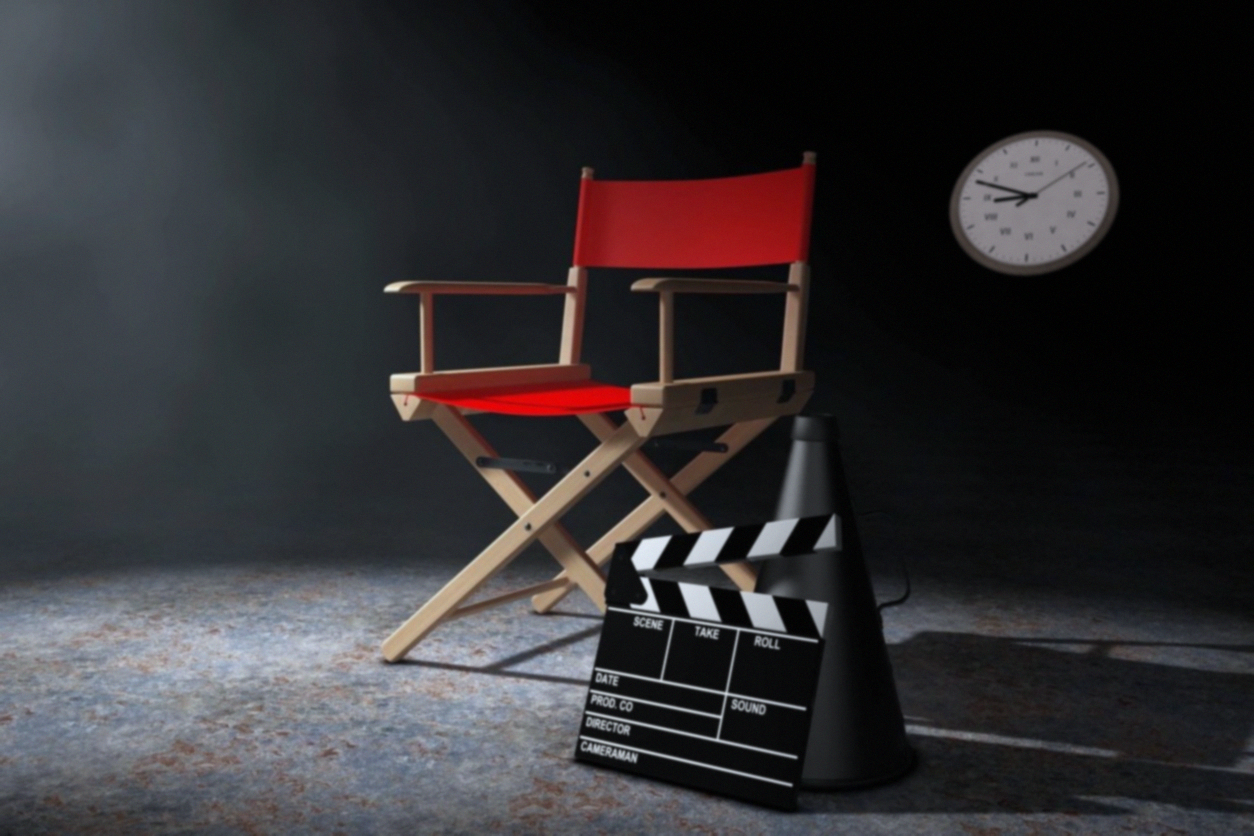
8:48:09
